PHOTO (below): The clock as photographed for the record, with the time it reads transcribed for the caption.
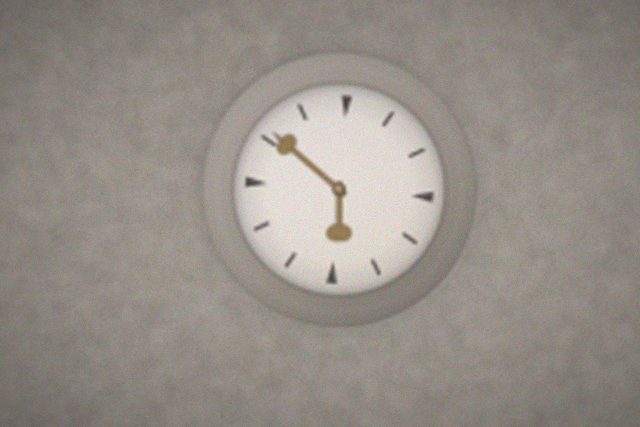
5:51
